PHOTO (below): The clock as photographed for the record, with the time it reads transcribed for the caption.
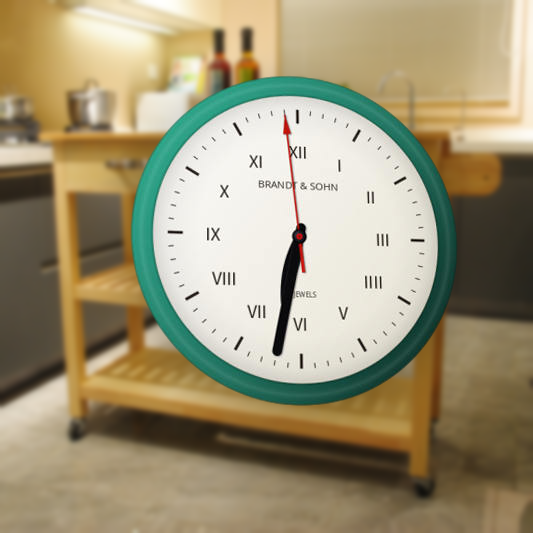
6:31:59
